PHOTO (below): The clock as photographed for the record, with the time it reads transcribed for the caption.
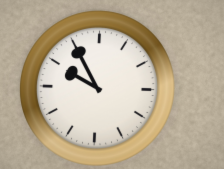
9:55
